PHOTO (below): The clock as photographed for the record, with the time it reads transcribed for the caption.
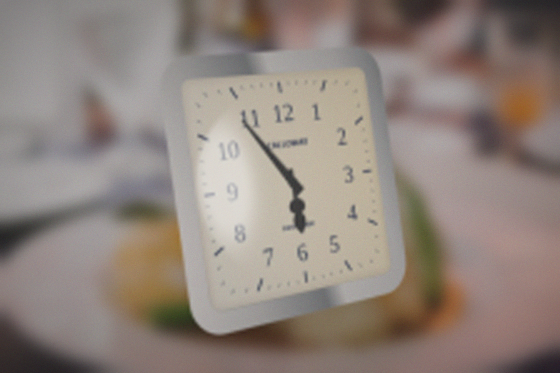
5:54
